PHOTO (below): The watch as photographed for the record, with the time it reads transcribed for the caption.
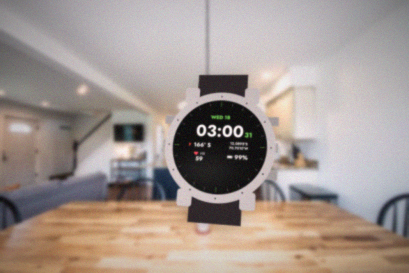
3:00
